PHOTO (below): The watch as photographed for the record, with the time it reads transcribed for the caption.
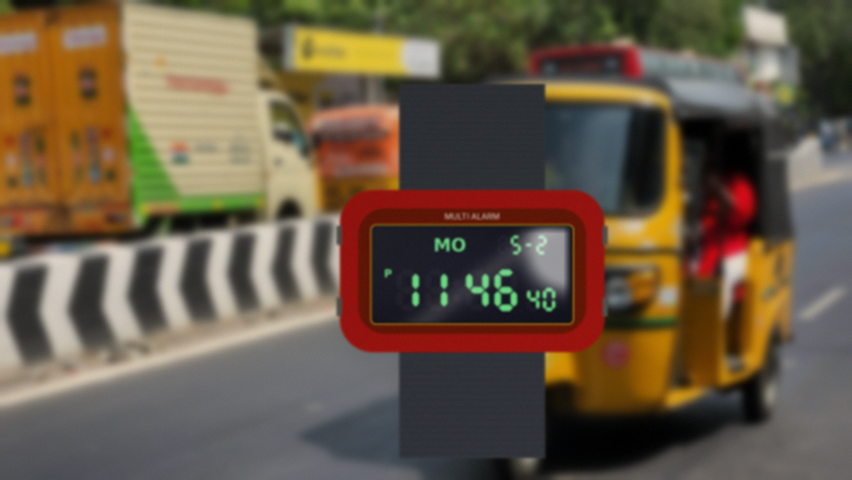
11:46:40
